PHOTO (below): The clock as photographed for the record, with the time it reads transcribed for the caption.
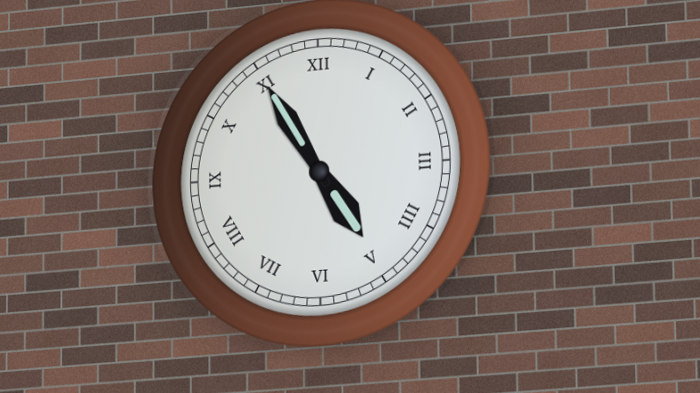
4:55
